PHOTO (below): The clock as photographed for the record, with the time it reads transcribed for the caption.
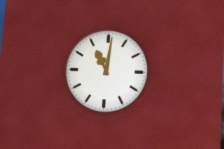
11:01
